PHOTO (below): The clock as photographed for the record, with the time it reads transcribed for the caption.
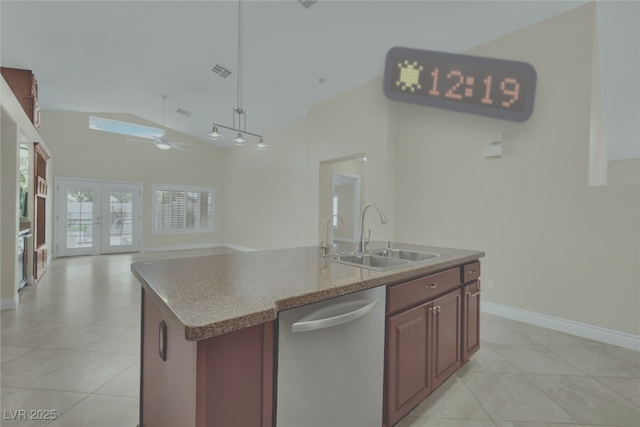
12:19
